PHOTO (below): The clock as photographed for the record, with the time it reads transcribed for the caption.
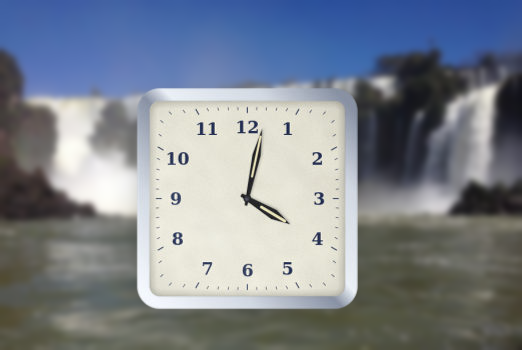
4:02
